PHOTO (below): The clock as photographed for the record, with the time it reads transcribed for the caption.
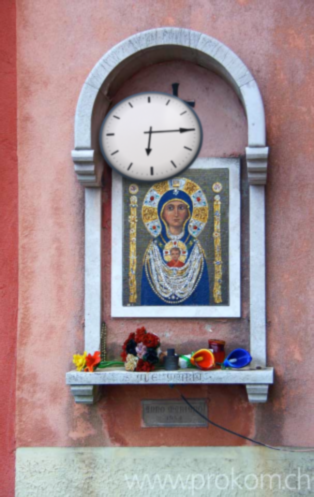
6:15
